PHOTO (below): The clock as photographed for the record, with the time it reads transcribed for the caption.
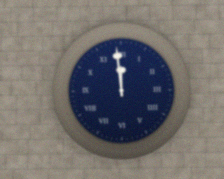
11:59
